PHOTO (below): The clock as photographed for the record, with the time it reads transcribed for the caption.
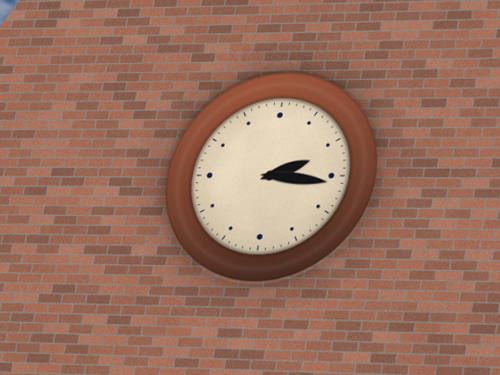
2:16
